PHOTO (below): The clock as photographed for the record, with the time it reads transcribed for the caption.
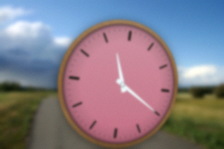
11:20
